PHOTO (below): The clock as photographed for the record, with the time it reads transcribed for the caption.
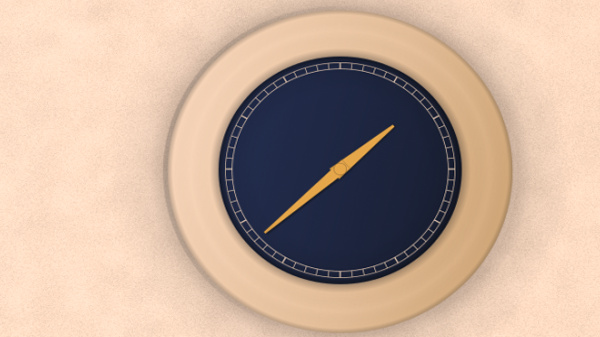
1:38
